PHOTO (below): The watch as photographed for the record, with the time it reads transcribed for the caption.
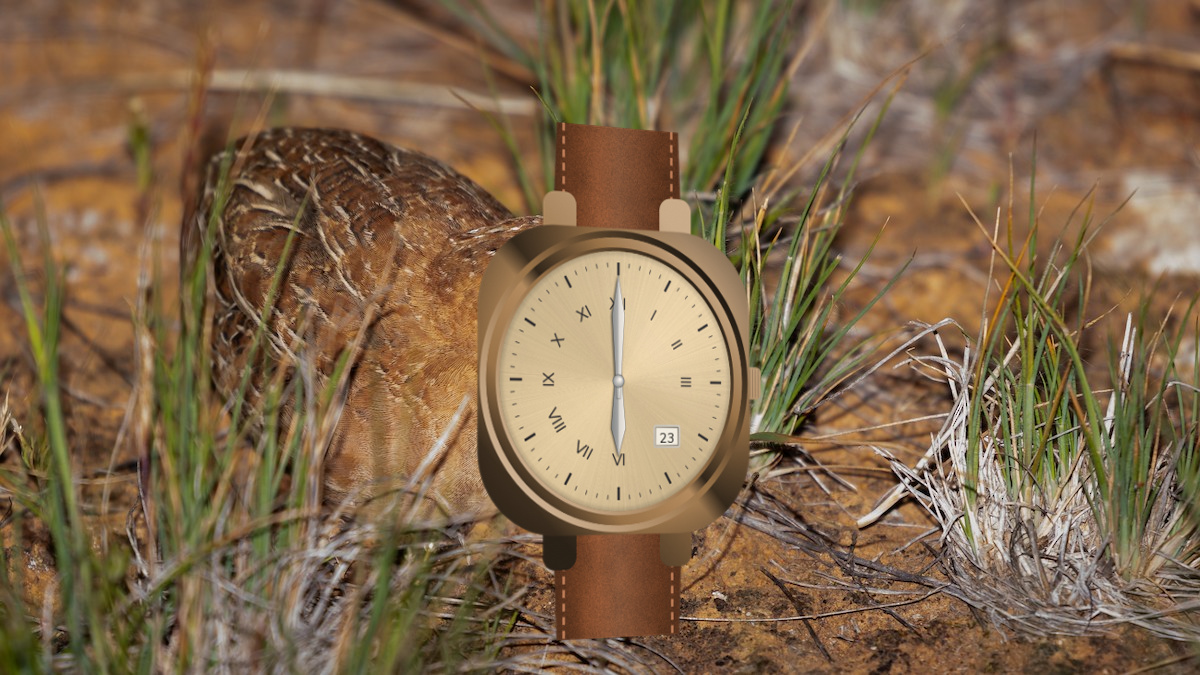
6:00
